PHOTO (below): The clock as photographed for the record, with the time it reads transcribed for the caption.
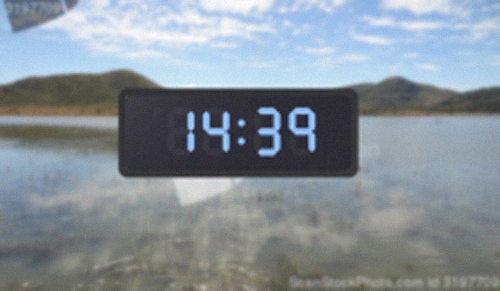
14:39
